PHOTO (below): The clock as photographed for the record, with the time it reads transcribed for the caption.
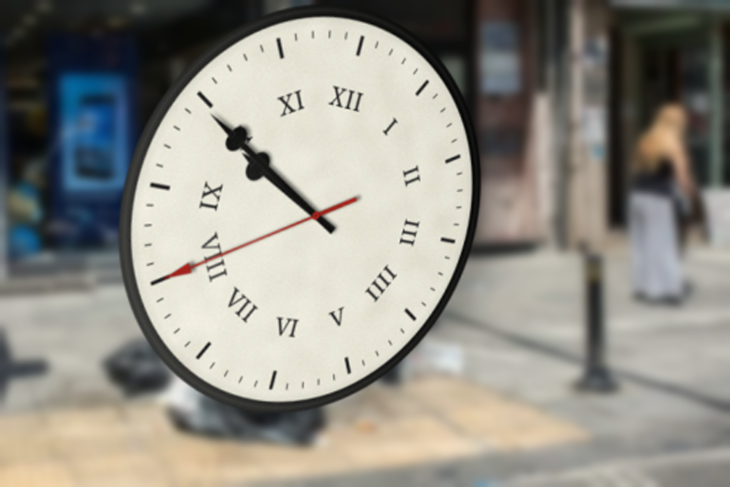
9:49:40
